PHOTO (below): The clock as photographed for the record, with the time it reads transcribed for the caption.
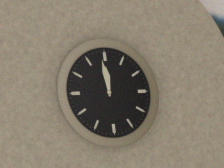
11:59
